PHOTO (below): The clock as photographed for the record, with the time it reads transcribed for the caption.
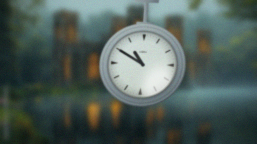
10:50
